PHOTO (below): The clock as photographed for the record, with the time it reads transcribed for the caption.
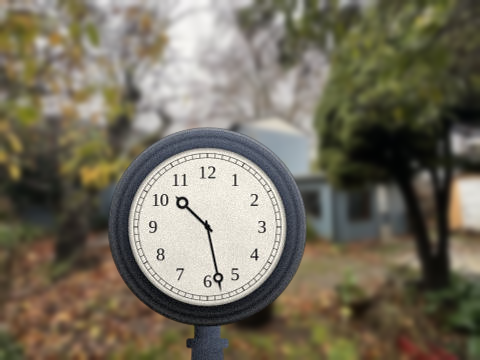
10:28
